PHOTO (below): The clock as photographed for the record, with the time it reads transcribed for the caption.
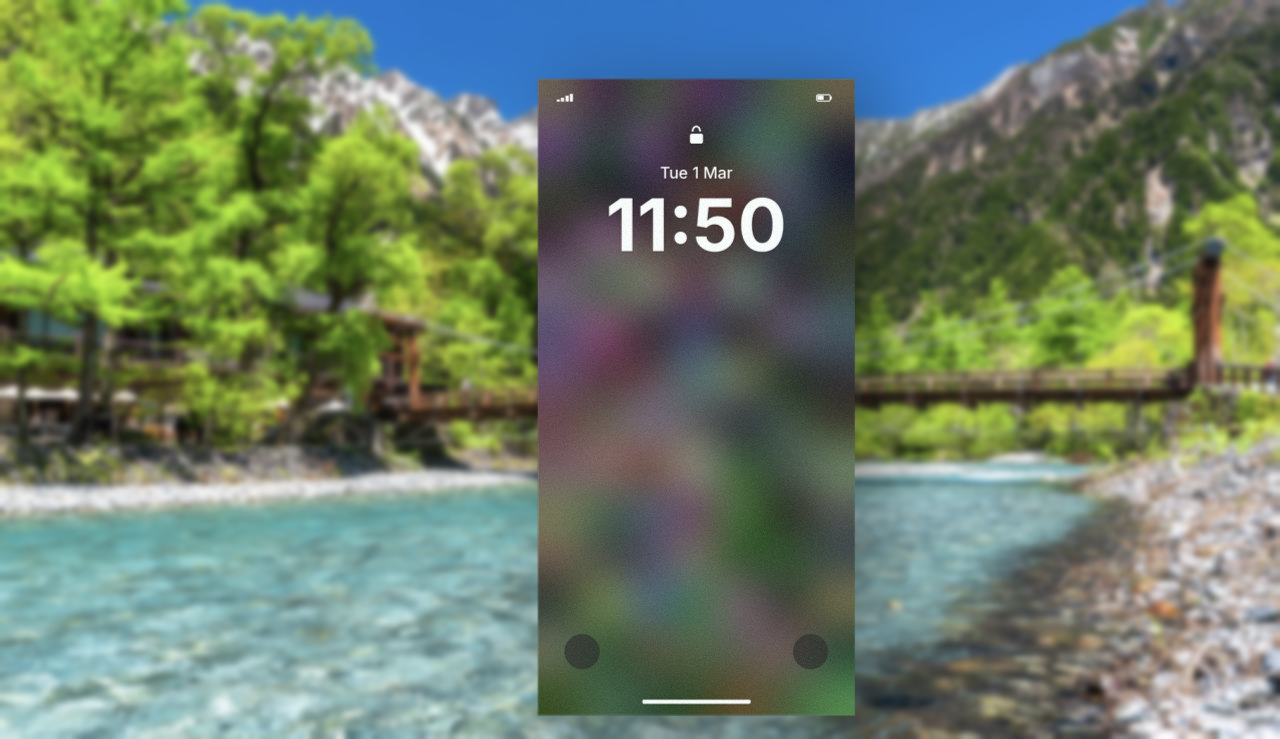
11:50
